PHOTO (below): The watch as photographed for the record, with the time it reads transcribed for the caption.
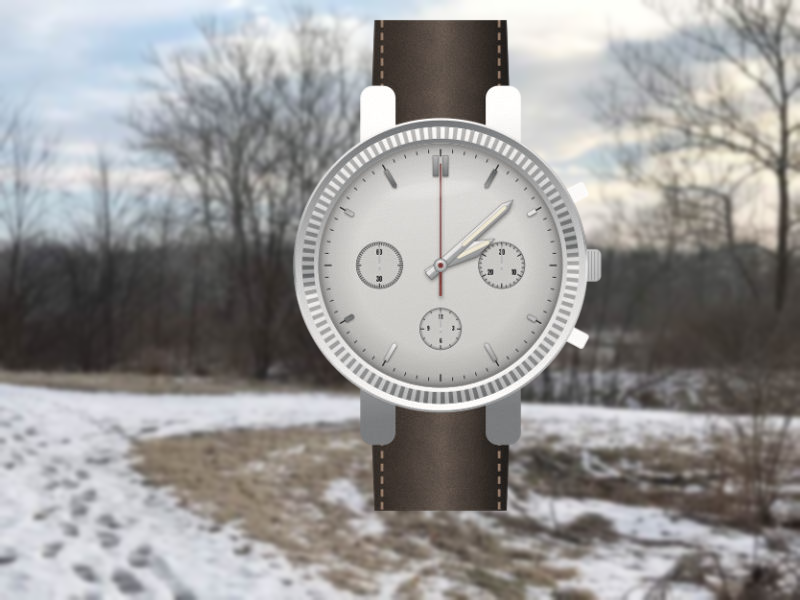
2:08
